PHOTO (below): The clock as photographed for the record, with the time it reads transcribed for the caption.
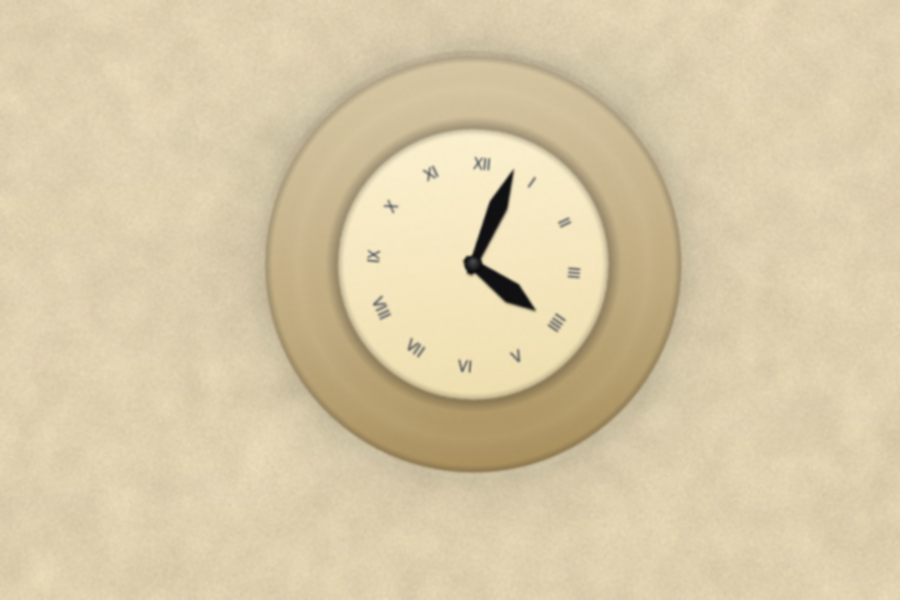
4:03
